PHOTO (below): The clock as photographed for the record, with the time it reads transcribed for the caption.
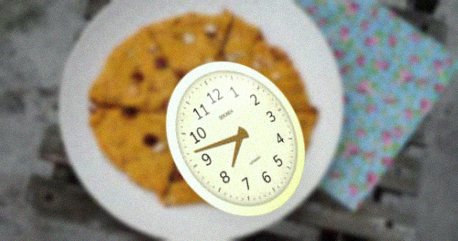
7:47
